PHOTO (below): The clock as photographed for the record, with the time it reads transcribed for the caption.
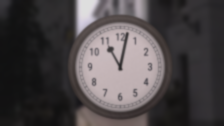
11:02
